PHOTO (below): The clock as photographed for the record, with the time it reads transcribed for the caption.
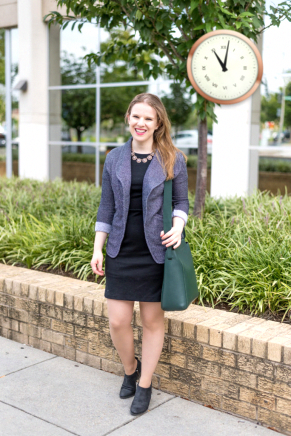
11:02
